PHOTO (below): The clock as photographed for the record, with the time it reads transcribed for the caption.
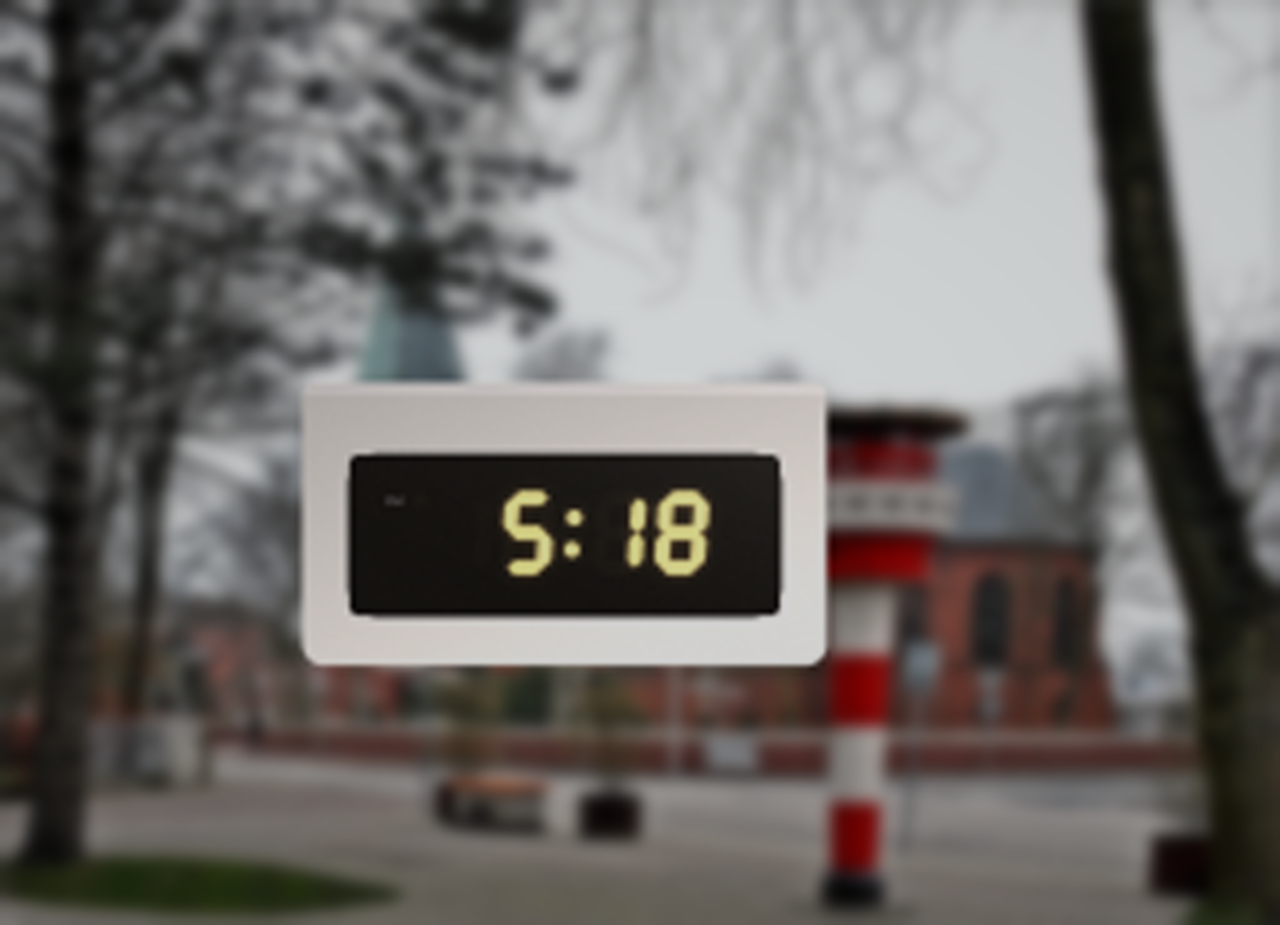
5:18
